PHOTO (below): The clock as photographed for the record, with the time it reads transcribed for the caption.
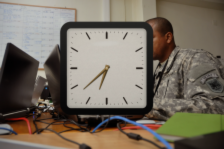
6:38
